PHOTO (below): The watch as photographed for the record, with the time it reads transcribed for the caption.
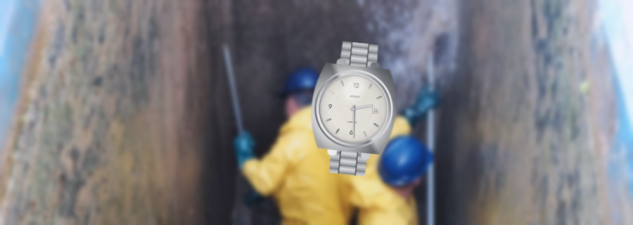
2:29
